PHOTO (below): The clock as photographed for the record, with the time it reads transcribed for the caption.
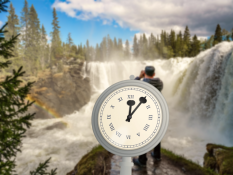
12:06
